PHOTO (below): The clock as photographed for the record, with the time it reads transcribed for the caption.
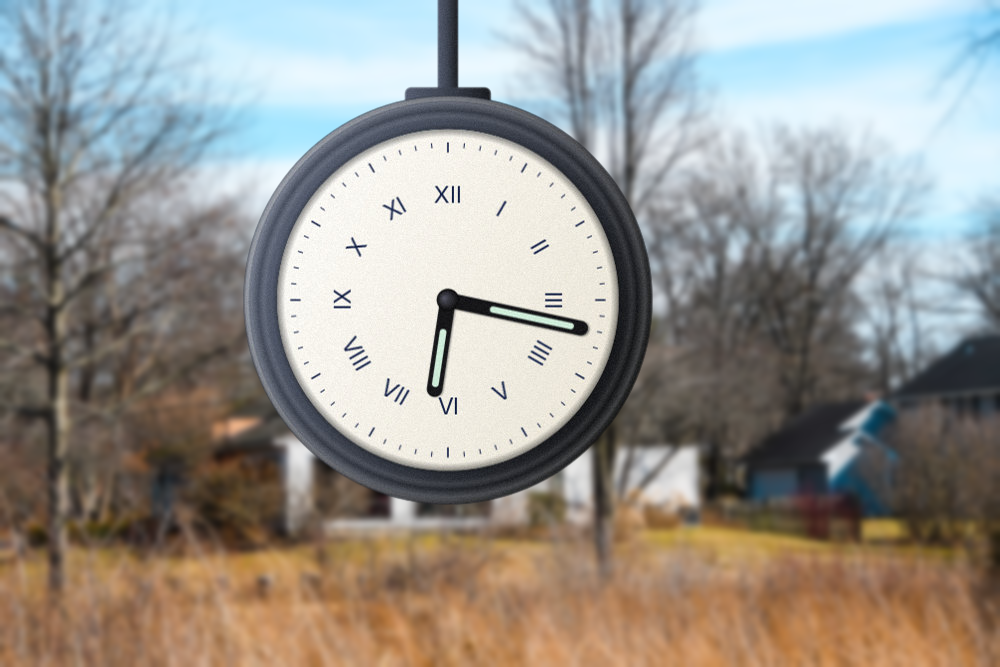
6:17
